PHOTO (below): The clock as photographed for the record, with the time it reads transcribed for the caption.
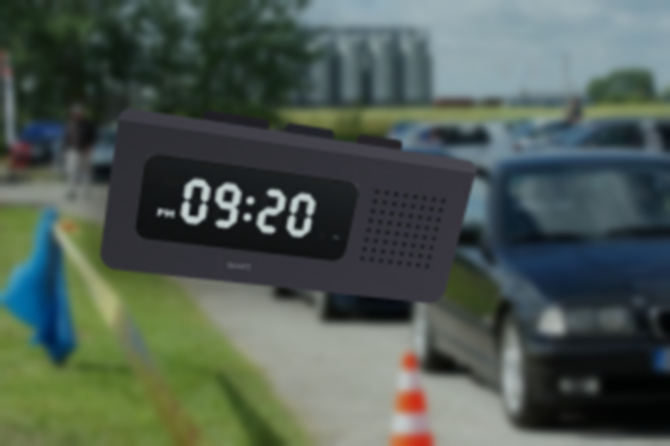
9:20
